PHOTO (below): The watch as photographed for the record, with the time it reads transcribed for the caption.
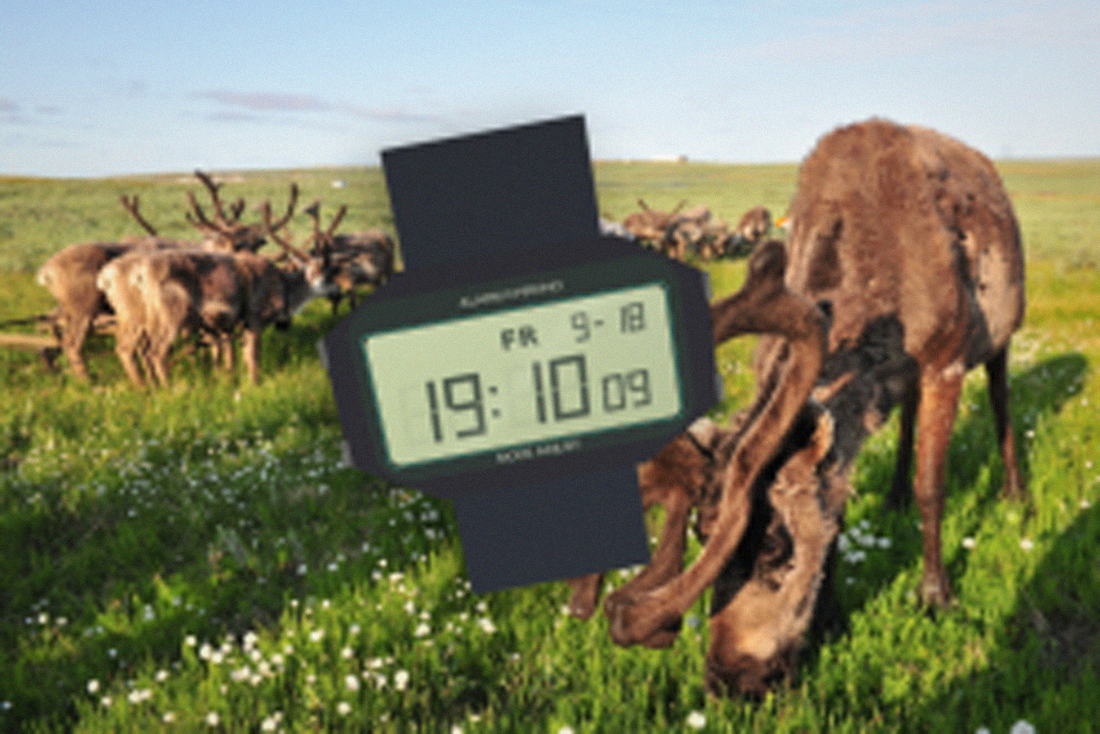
19:10:09
